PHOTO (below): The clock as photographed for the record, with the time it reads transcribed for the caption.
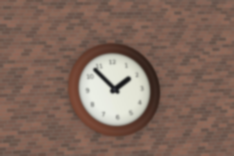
1:53
